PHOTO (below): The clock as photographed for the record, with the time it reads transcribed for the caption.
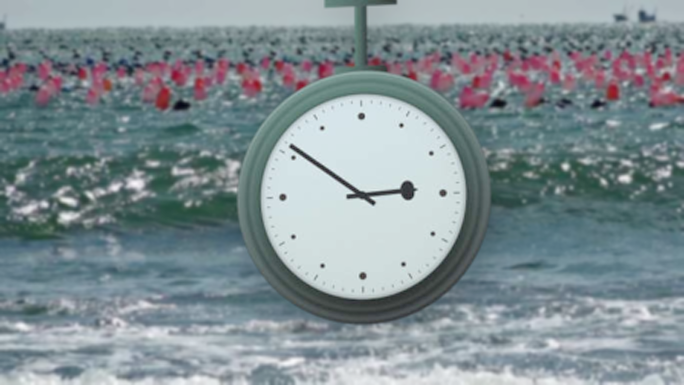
2:51
